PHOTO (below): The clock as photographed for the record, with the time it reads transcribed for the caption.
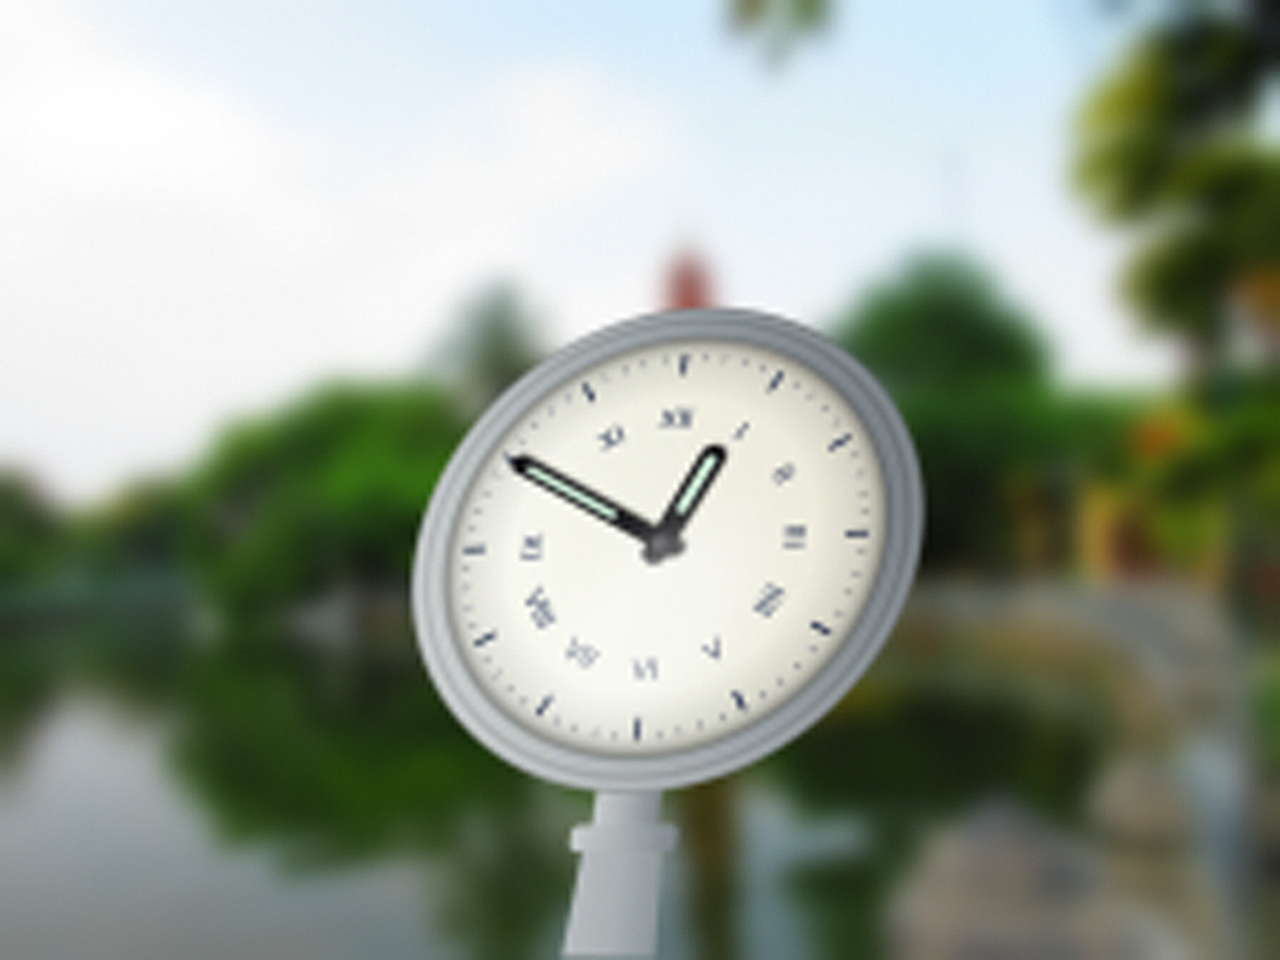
12:50
